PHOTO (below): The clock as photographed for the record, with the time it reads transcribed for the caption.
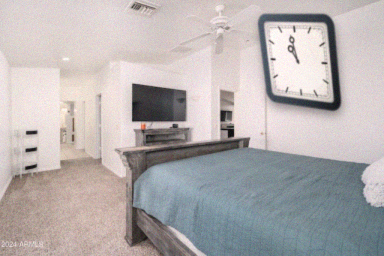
10:58
